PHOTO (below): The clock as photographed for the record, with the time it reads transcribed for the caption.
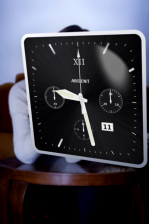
9:28
